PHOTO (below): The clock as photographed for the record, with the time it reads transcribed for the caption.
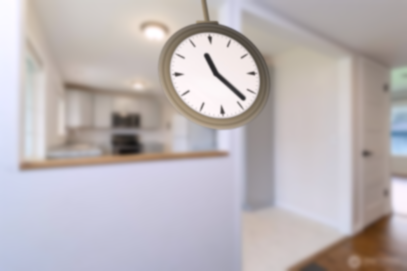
11:23
